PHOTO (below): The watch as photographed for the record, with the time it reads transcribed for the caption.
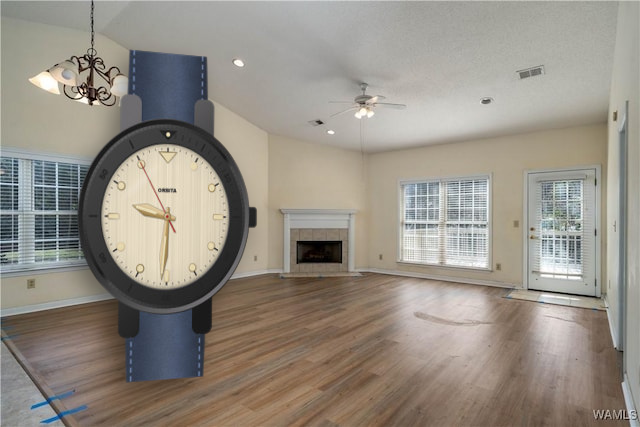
9:30:55
